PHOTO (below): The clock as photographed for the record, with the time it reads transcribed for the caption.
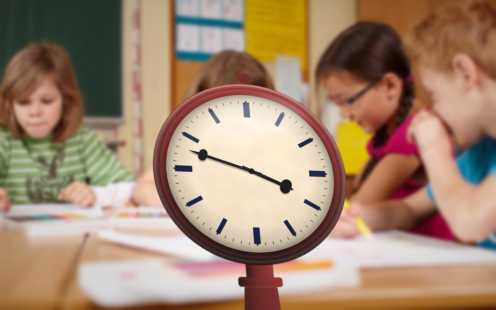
3:48
